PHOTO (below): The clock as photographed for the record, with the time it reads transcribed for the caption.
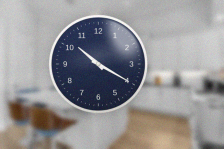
10:20
